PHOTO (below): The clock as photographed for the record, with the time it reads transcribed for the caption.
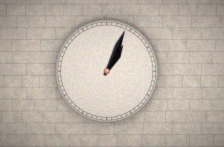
1:04
